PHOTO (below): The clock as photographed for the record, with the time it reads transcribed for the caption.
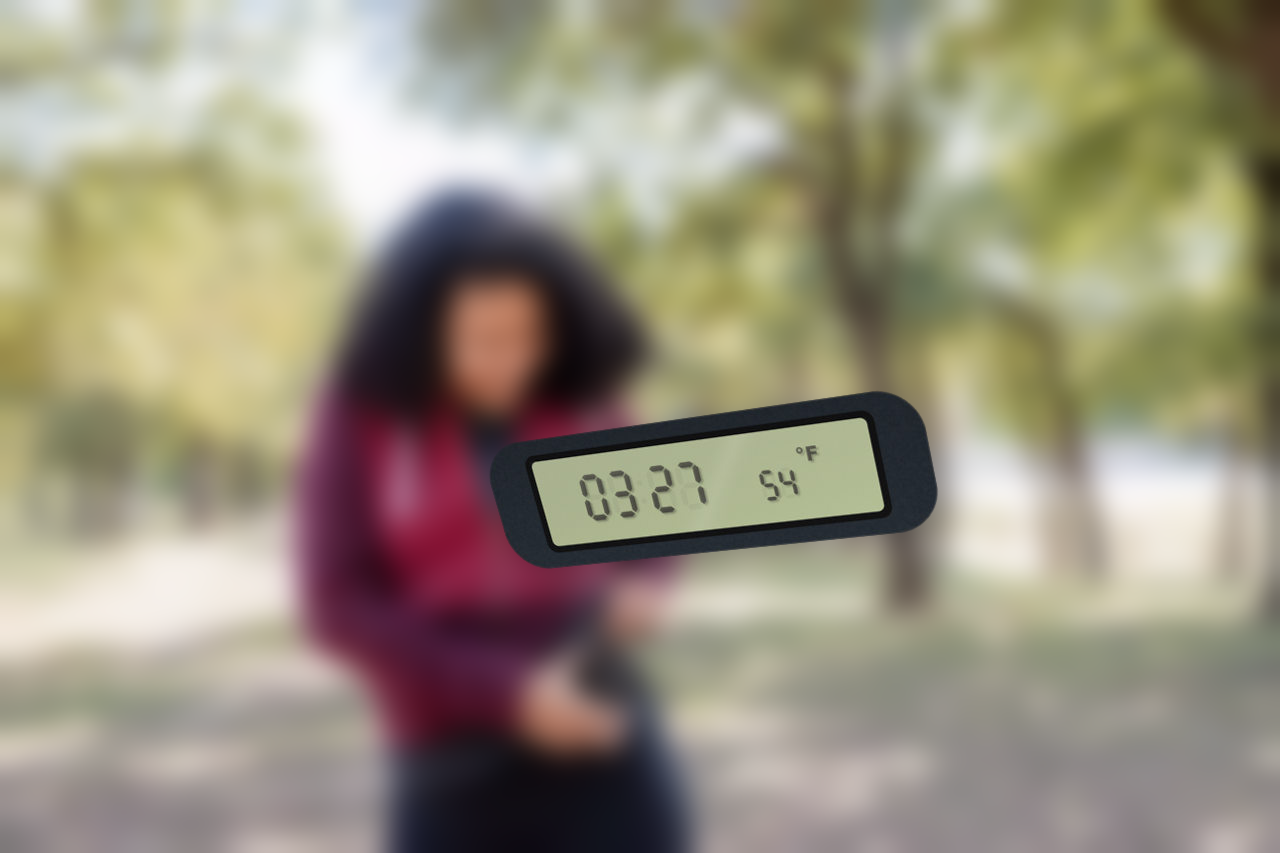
3:27
